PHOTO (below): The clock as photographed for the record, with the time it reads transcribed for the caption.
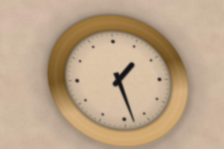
1:28
